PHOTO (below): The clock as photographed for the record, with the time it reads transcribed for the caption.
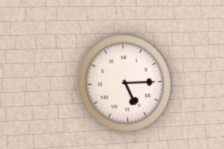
5:15
